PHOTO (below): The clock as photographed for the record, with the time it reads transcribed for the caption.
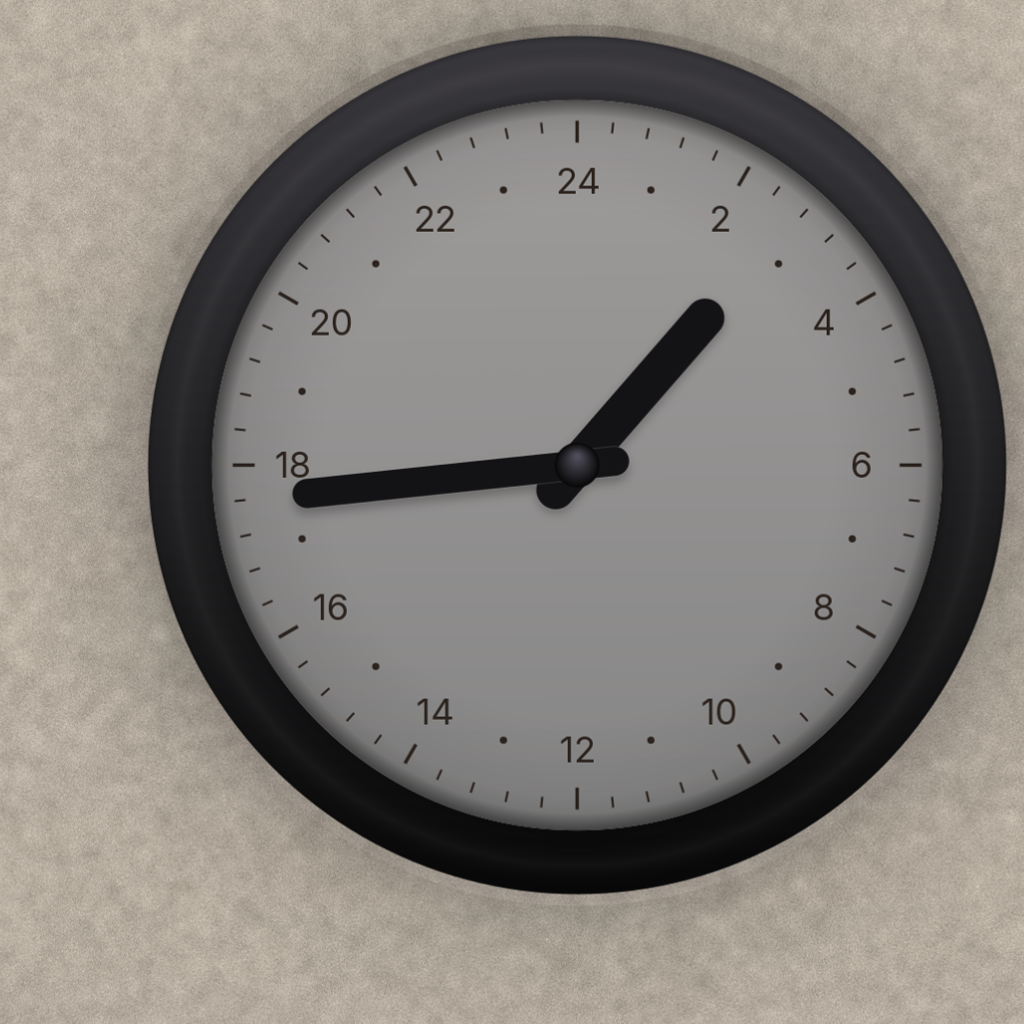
2:44
